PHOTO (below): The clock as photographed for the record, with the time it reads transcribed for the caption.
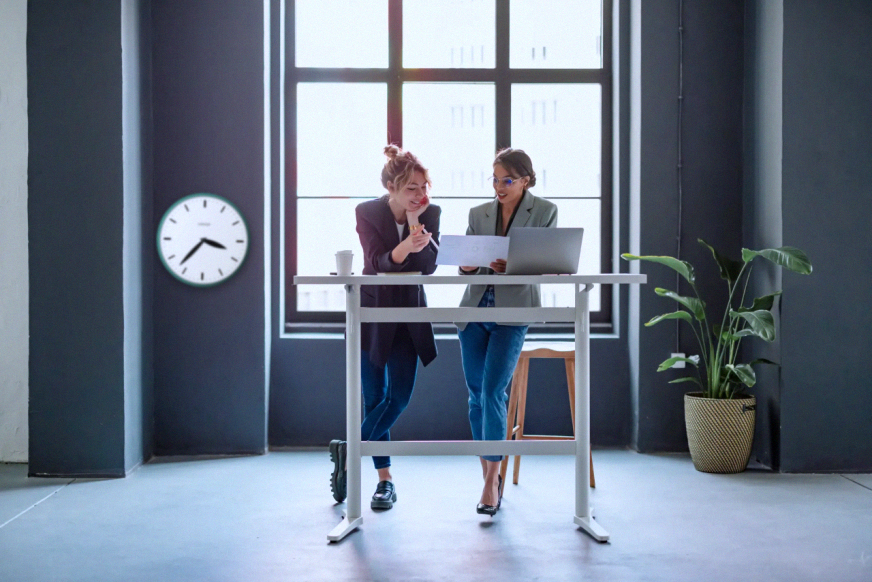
3:37
